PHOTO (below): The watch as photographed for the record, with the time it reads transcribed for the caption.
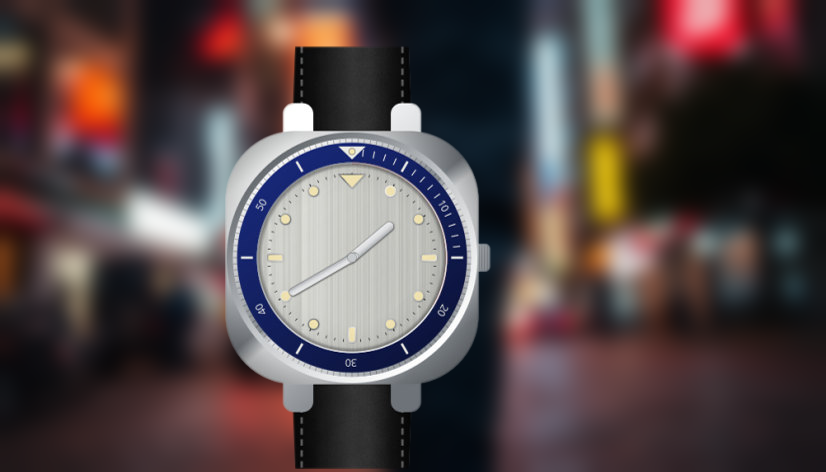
1:40
